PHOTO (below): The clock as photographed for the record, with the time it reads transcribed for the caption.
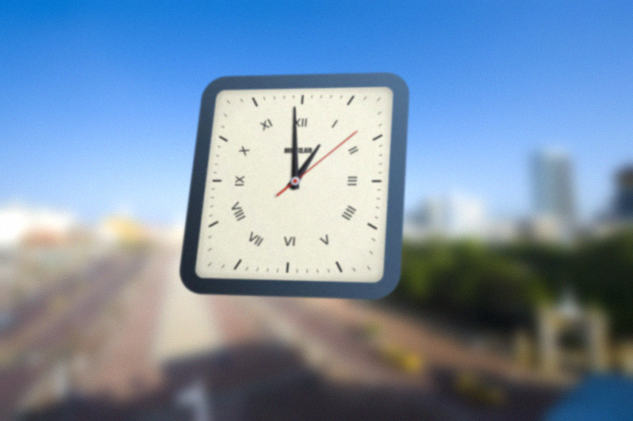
12:59:08
